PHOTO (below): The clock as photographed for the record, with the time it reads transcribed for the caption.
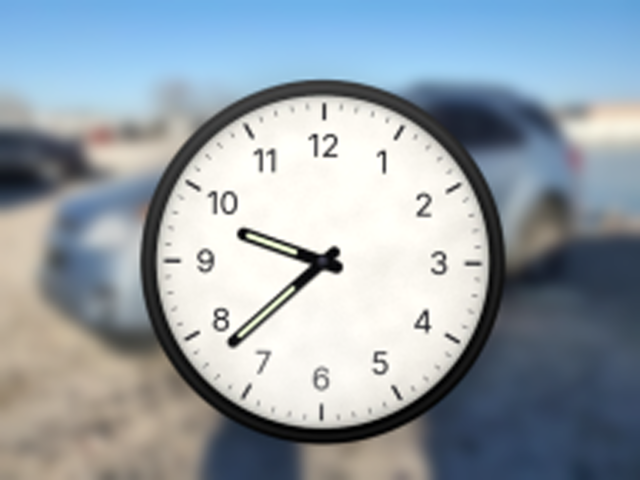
9:38
